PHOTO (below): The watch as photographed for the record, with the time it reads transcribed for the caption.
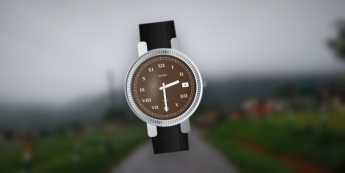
2:30
